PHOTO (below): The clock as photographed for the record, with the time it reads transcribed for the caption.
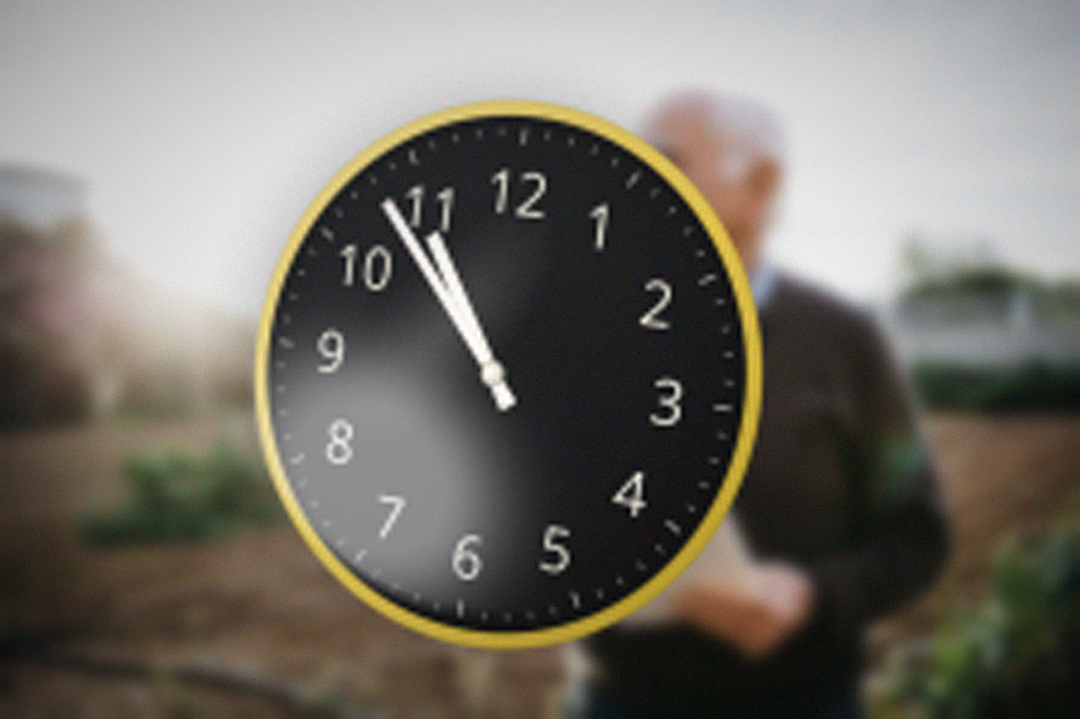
10:53
